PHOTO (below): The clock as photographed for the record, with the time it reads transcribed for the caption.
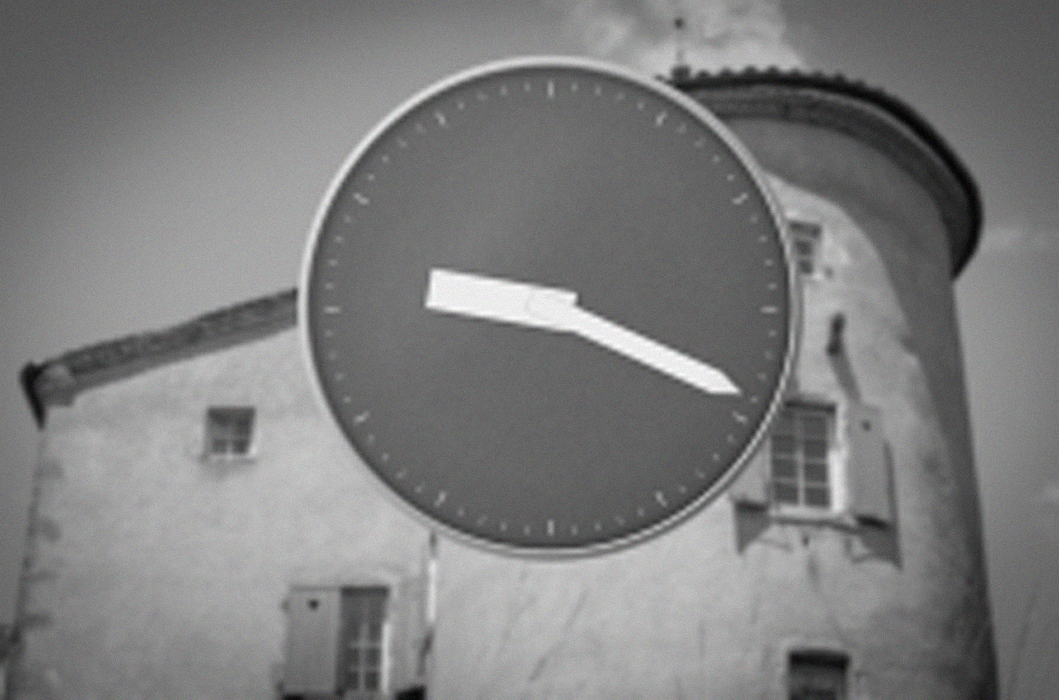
9:19
